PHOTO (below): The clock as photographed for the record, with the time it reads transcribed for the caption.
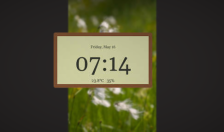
7:14
